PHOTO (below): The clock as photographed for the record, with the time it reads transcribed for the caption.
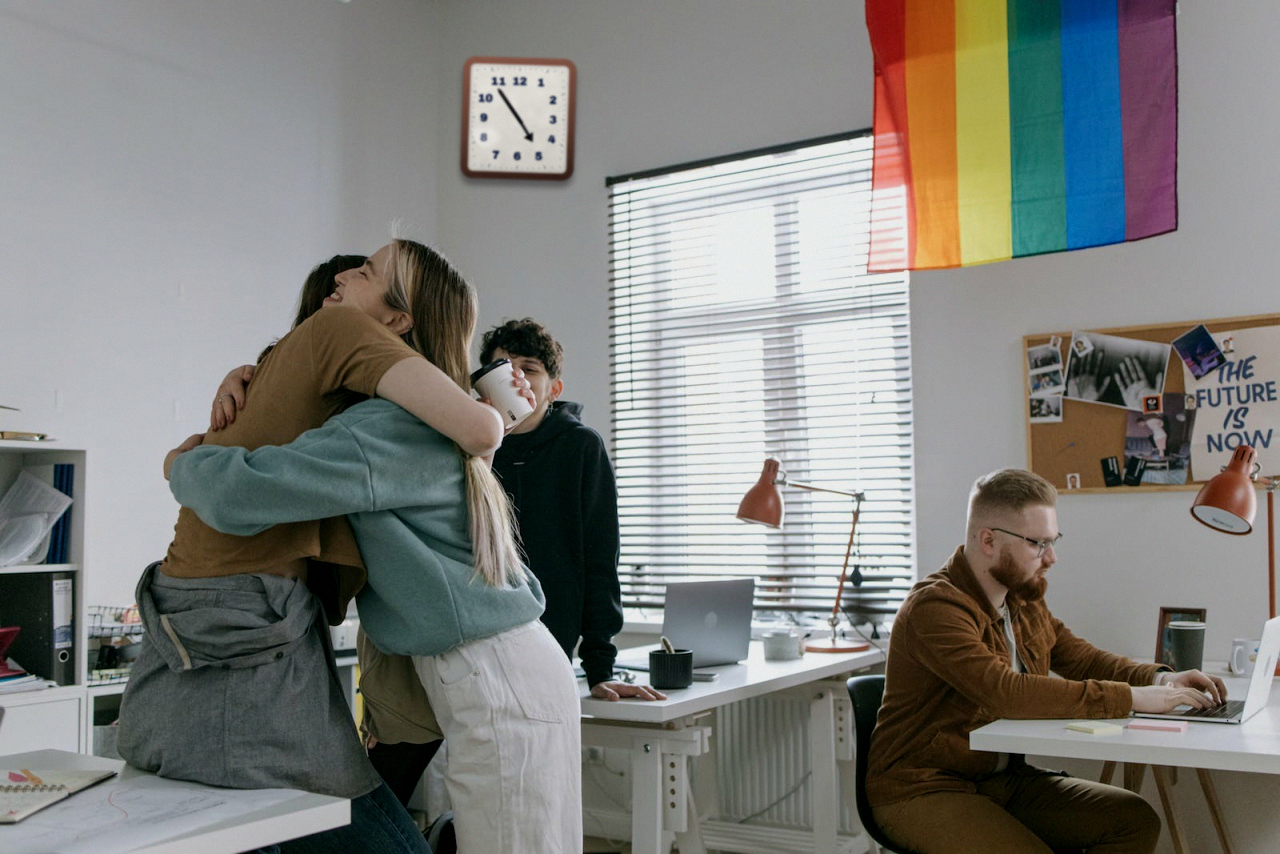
4:54
